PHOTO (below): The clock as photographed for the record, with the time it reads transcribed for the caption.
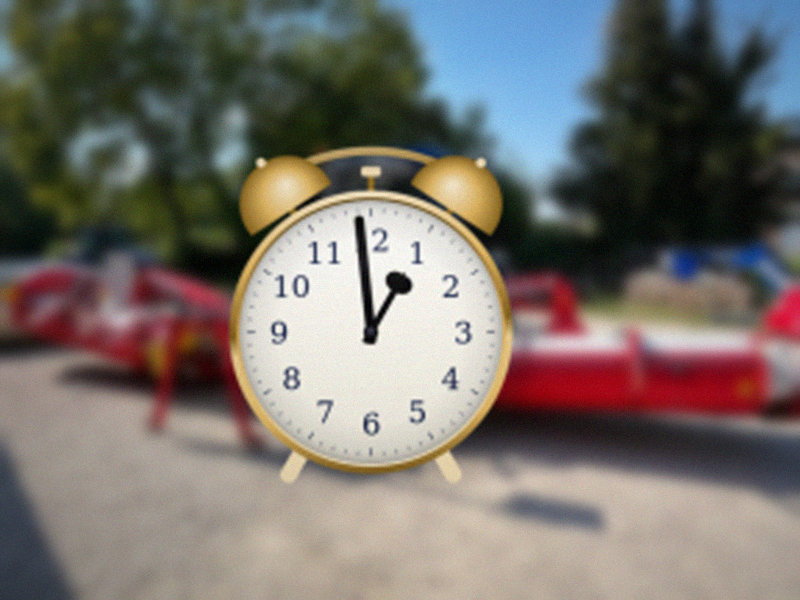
12:59
